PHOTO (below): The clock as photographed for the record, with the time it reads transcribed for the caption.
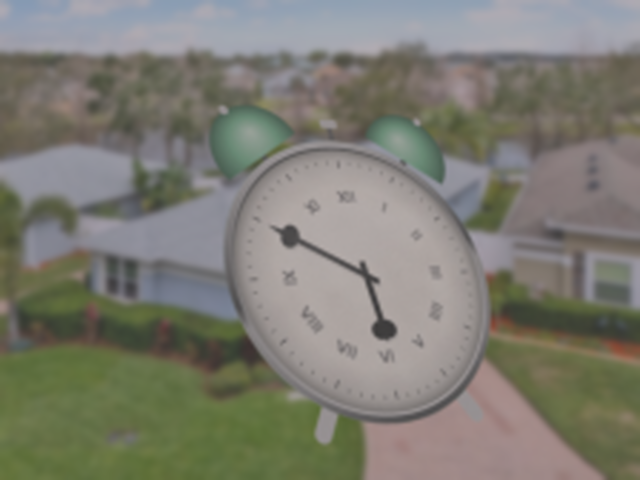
5:50
